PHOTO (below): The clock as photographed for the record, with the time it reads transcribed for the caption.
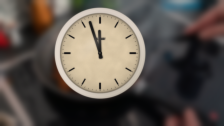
11:57
